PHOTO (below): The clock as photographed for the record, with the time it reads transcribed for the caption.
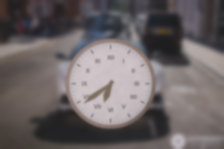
6:39
